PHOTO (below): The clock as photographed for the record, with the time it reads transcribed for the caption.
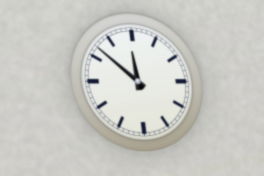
11:52
